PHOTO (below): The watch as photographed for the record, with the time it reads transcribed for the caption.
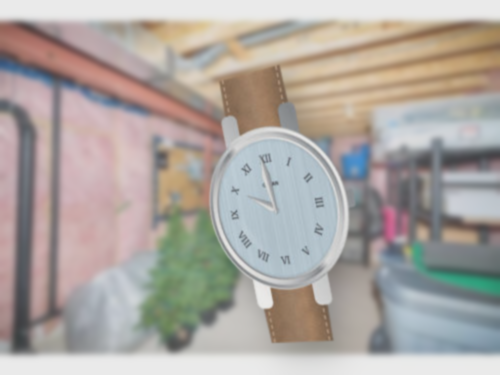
9:59
